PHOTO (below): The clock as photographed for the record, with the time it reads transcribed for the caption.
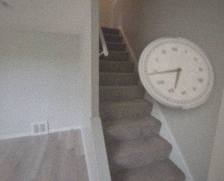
6:44
